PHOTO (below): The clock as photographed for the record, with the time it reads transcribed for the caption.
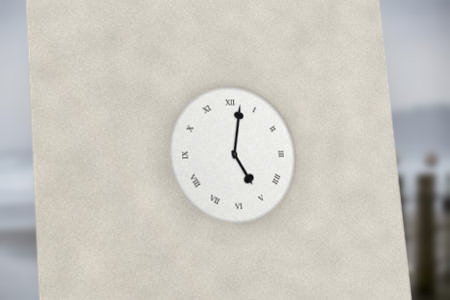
5:02
